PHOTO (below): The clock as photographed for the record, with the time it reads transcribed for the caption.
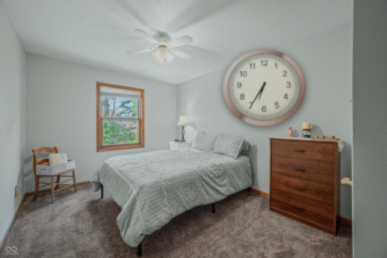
6:35
